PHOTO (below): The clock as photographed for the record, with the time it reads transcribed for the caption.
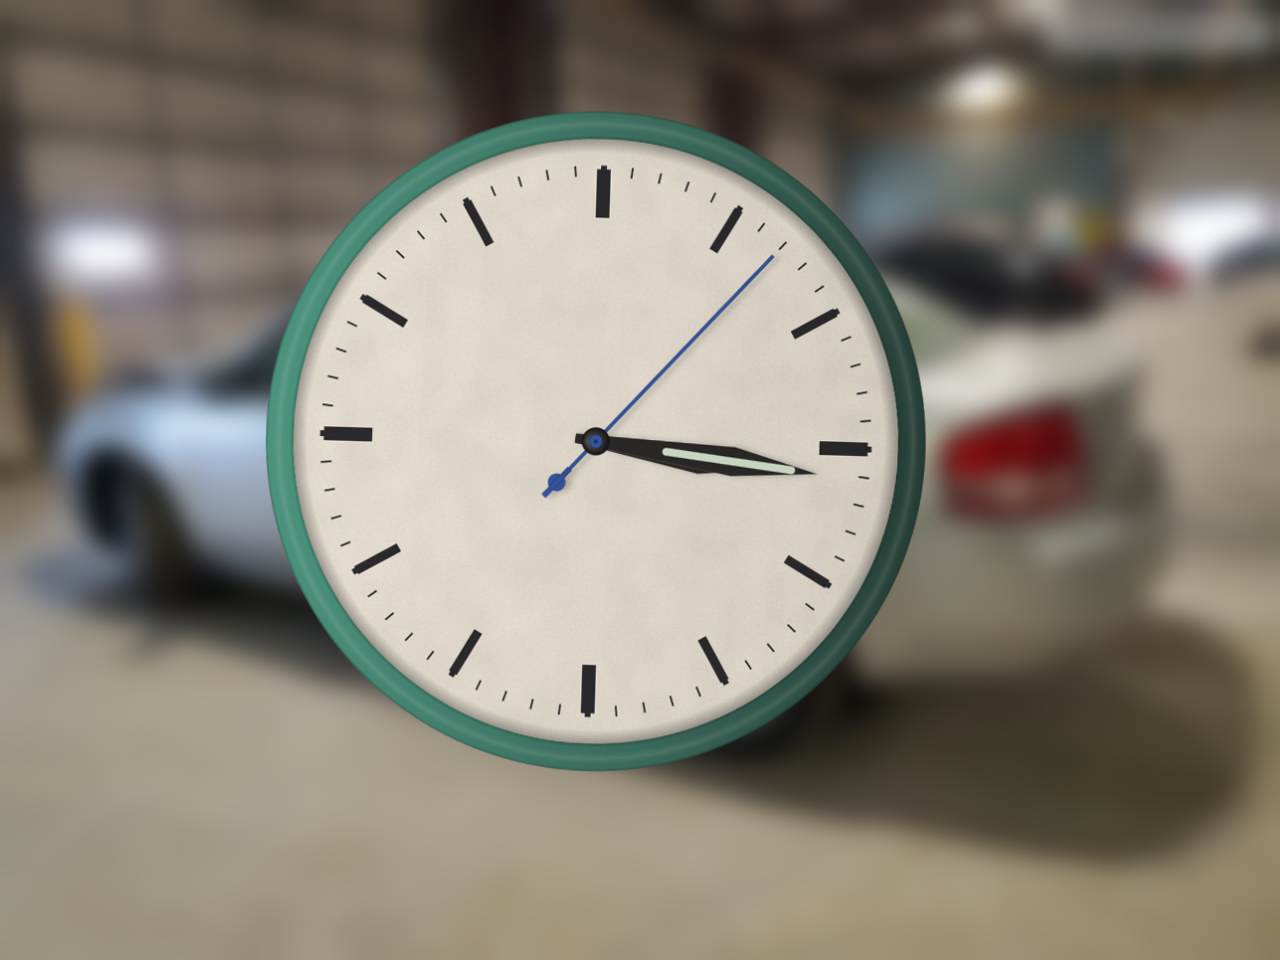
3:16:07
